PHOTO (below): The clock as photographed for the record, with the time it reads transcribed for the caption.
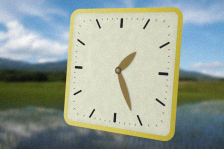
1:26
